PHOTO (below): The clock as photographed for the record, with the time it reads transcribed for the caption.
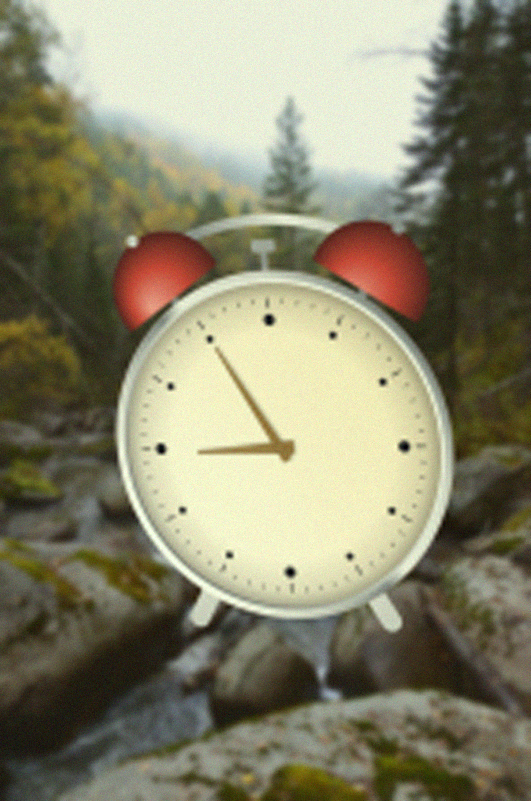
8:55
